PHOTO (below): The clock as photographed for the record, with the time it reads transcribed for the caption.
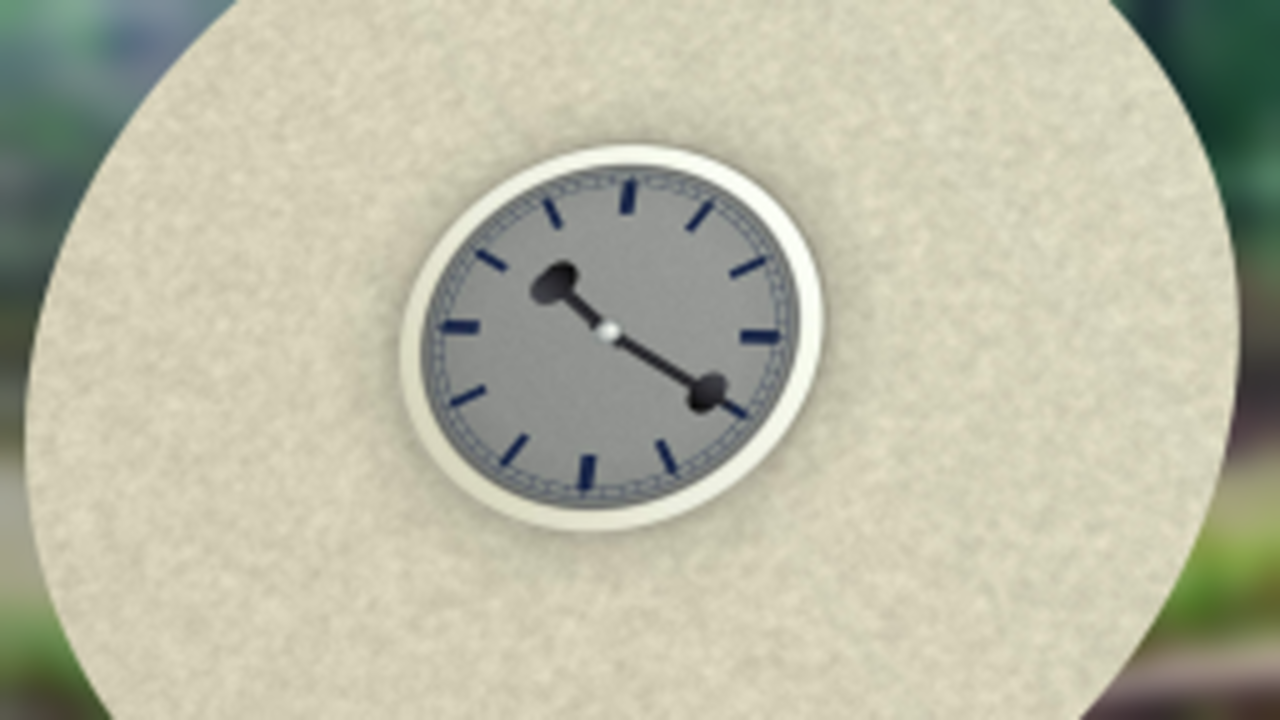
10:20
